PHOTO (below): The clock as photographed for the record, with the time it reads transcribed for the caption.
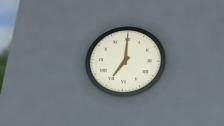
7:00
